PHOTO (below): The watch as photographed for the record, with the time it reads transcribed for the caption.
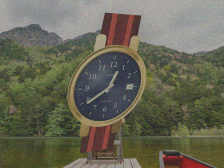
12:39
